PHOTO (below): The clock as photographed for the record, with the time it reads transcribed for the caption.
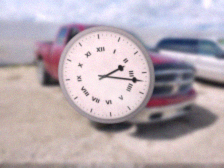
2:17
